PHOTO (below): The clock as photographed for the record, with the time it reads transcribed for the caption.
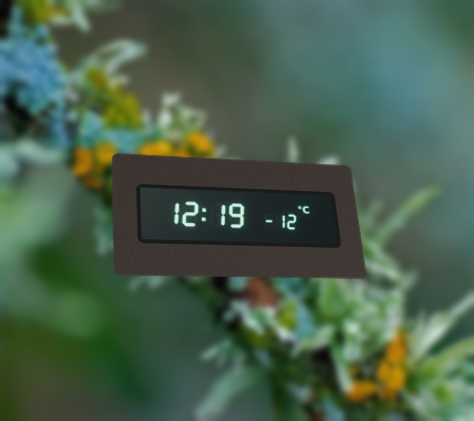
12:19
